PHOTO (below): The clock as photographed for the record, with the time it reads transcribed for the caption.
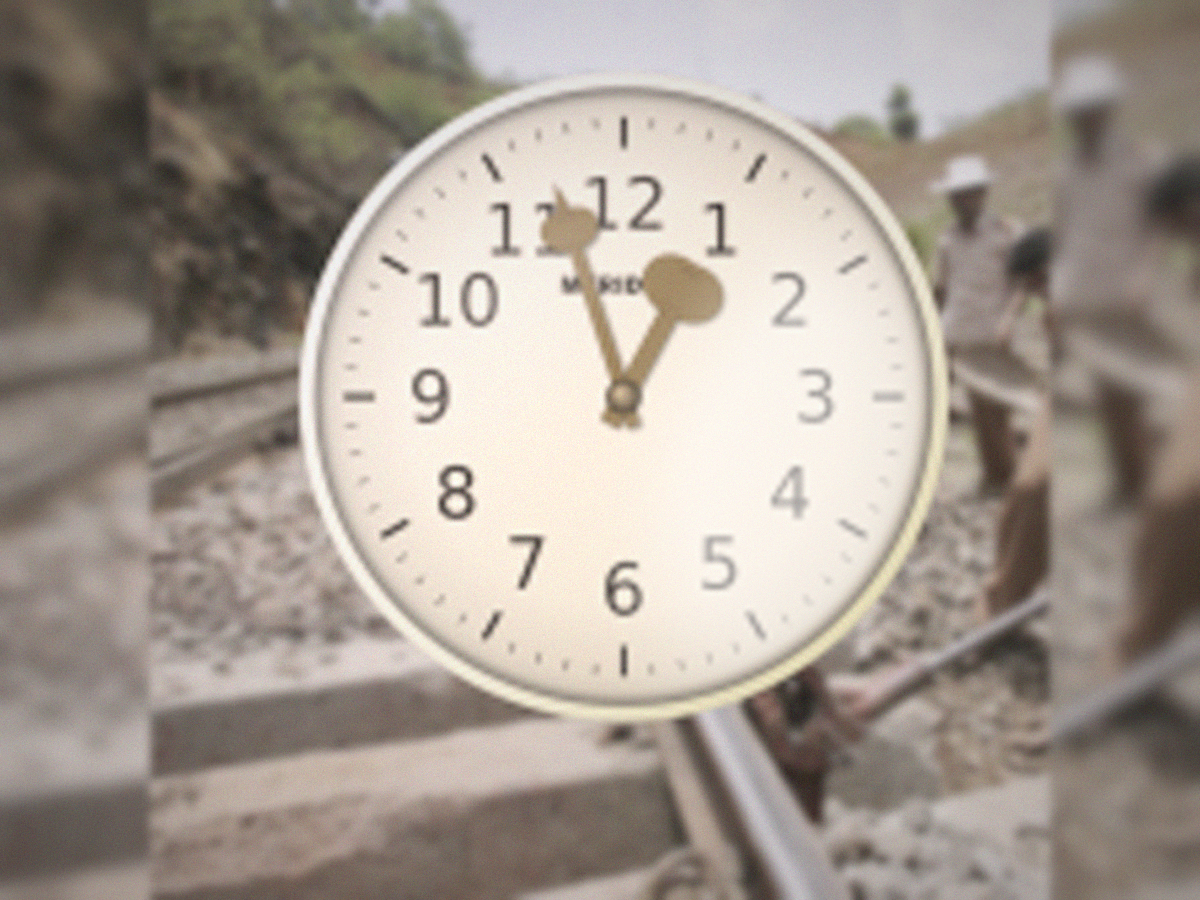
12:57
